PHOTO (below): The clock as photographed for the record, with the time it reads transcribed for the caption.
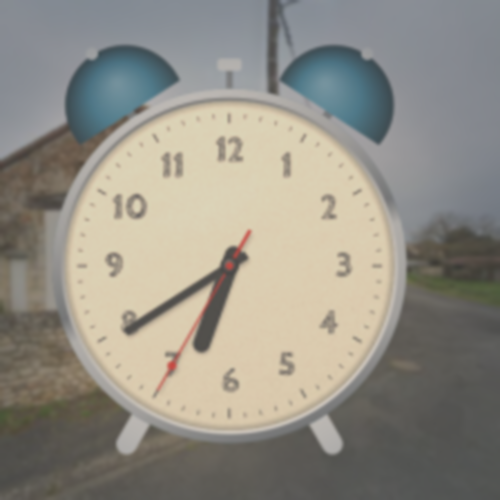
6:39:35
